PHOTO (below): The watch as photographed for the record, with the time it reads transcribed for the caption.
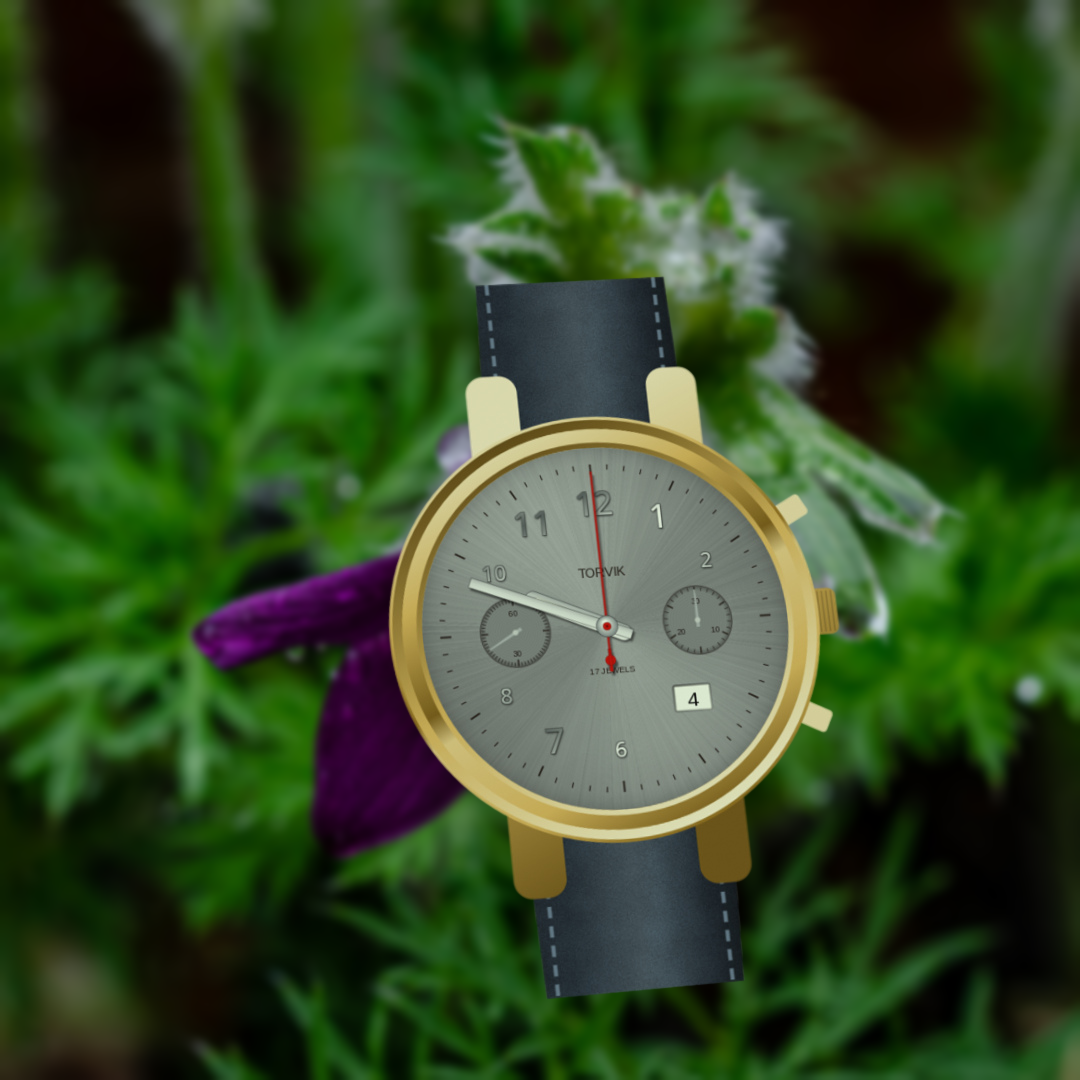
9:48:40
